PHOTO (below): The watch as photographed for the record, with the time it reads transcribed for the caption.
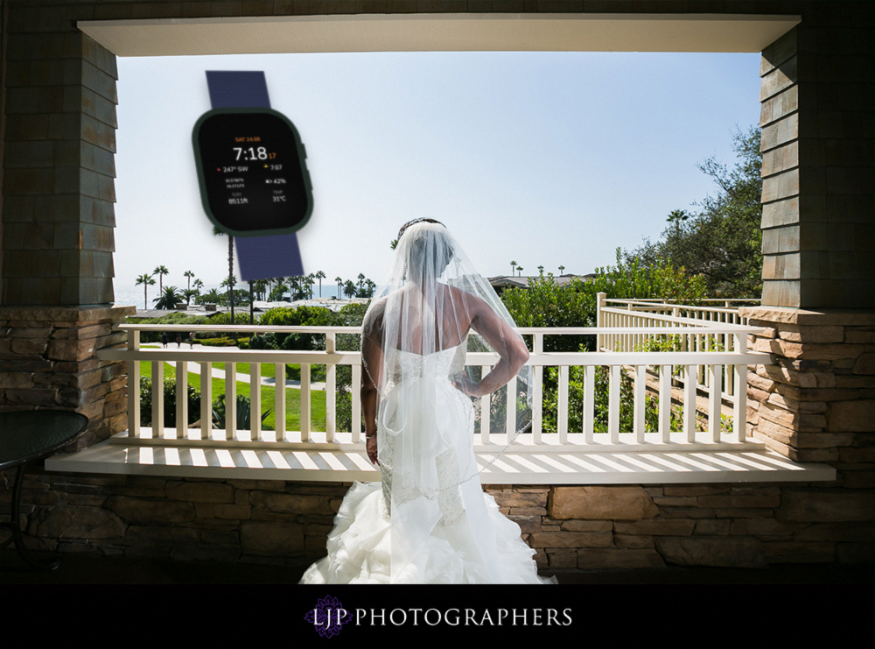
7:18
